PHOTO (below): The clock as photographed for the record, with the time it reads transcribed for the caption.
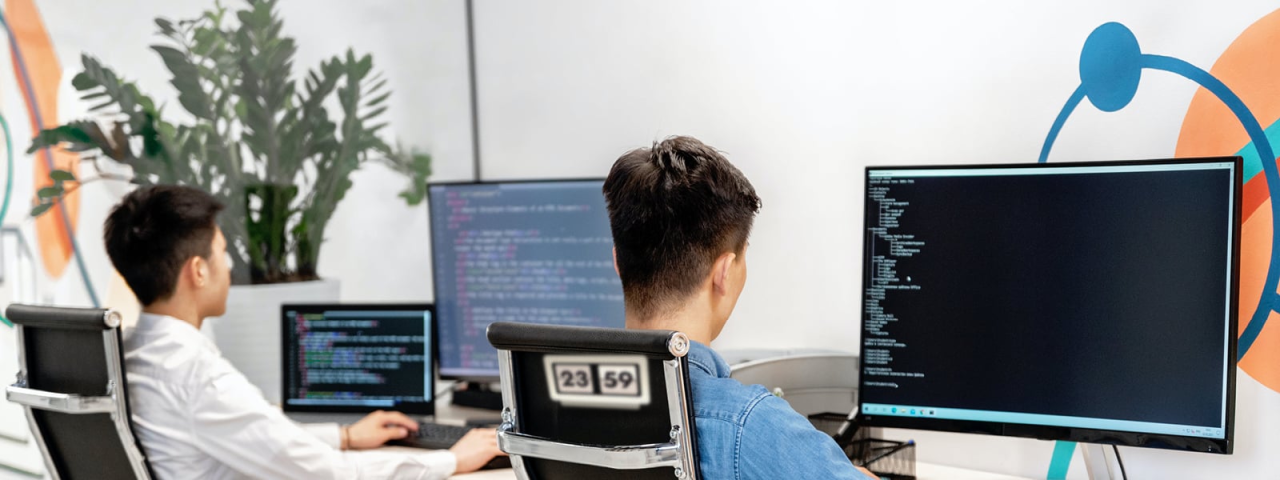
23:59
